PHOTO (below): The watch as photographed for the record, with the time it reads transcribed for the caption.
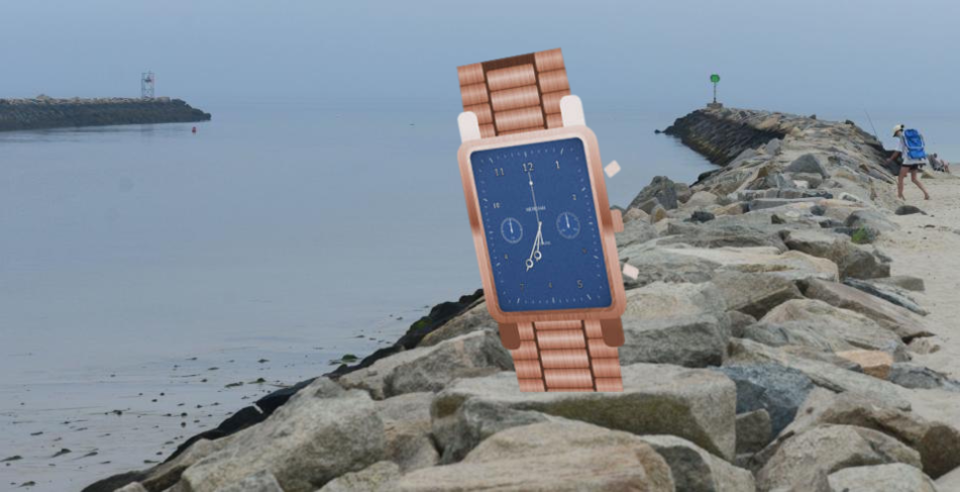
6:35
